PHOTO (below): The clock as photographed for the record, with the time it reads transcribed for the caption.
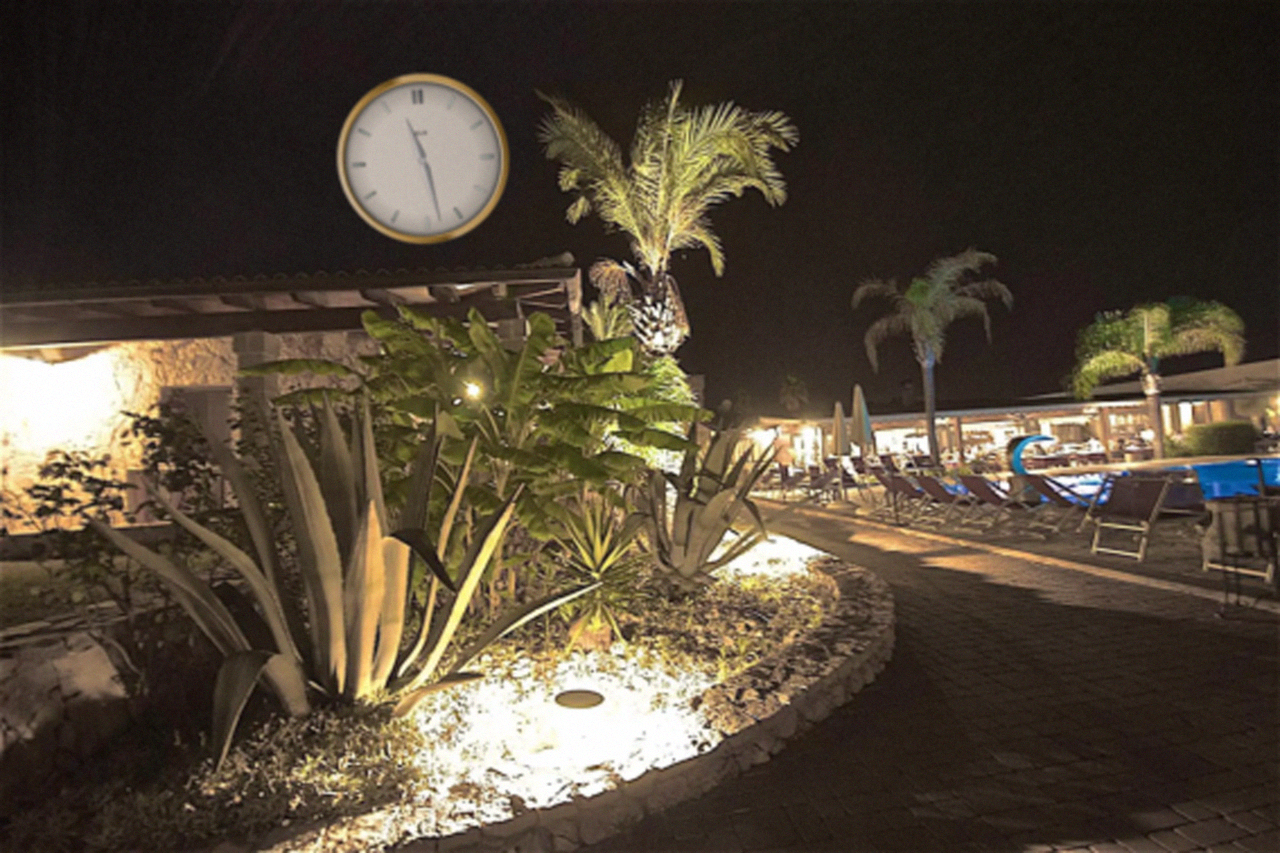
11:28
